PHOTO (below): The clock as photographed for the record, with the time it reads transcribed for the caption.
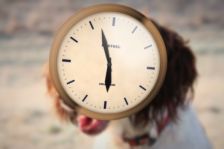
5:57
